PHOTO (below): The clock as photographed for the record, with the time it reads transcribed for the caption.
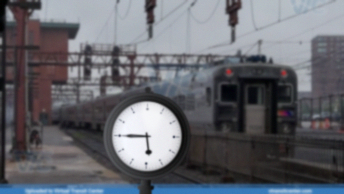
5:45
